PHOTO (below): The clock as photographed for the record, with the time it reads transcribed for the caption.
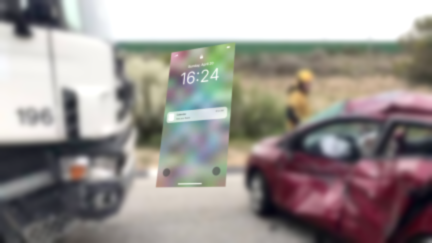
16:24
